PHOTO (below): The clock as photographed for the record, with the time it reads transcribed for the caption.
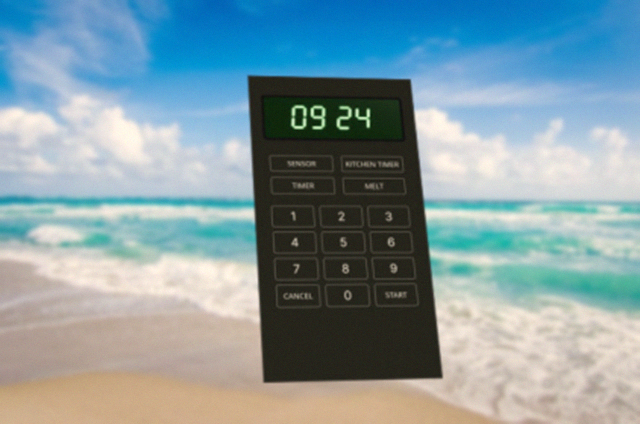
9:24
